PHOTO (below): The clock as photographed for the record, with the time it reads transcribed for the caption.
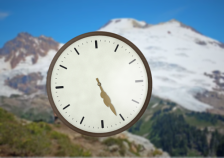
5:26
